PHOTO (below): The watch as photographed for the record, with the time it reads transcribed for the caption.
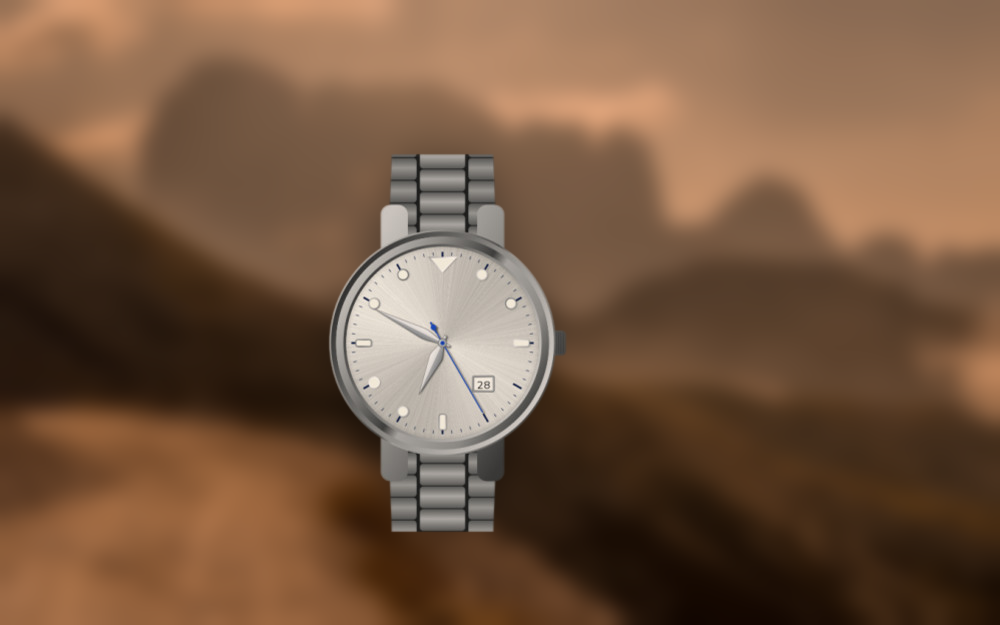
6:49:25
